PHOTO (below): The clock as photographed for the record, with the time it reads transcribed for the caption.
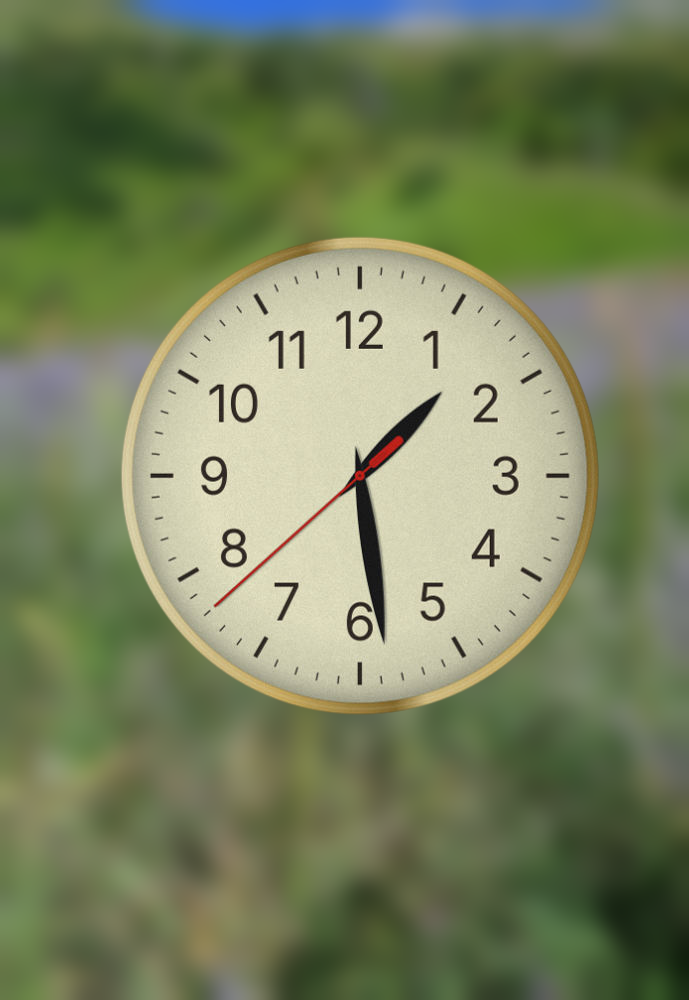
1:28:38
